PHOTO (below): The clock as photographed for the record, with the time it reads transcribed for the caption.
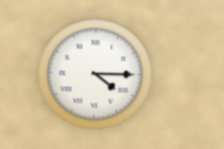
4:15
